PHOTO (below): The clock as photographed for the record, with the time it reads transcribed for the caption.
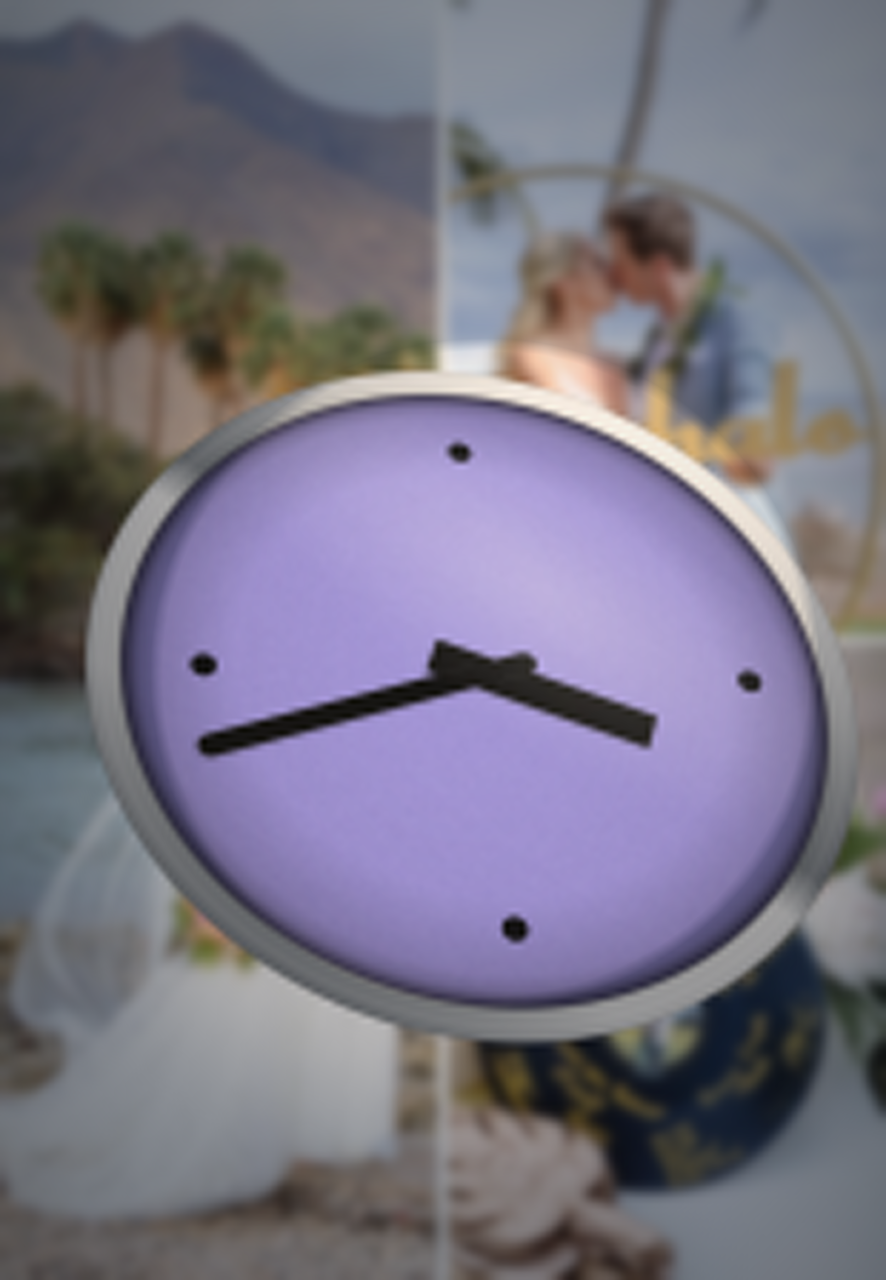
3:42
